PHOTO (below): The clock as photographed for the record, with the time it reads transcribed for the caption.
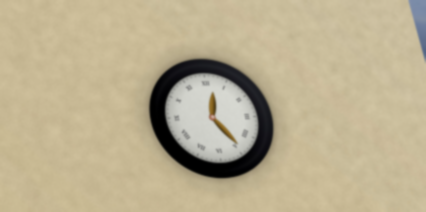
12:24
